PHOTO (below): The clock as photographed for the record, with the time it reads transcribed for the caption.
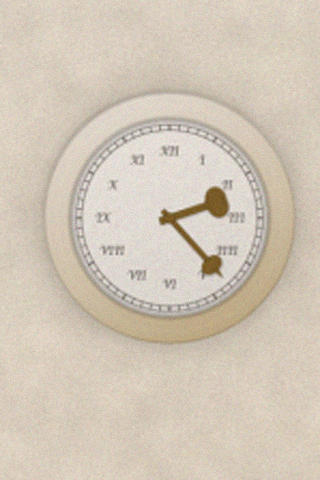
2:23
